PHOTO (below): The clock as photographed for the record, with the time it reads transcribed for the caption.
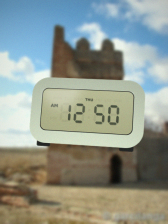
12:50
